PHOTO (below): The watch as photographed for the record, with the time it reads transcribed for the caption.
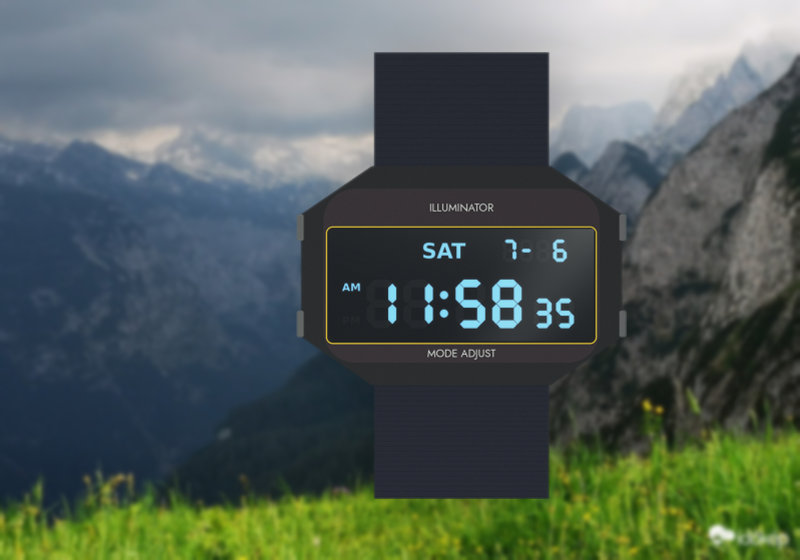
11:58:35
